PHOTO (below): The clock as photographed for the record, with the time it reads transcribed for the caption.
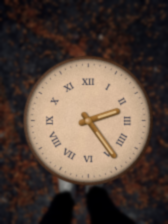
2:24
